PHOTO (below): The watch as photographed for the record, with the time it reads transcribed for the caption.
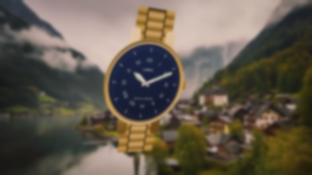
10:11
